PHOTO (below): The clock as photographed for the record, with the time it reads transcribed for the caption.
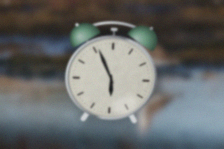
5:56
